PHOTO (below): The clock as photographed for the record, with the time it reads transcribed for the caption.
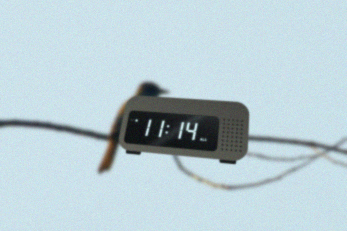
11:14
